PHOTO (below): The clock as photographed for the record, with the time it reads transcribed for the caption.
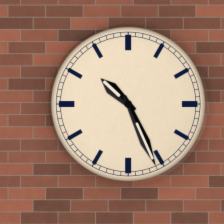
10:26
